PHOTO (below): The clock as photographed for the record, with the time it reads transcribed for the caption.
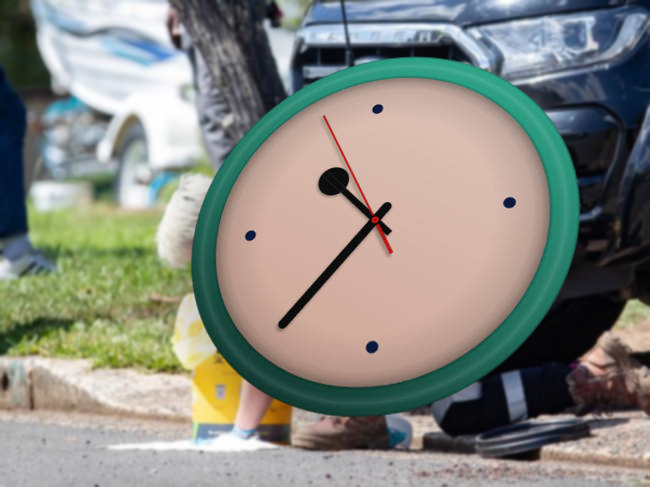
10:36:56
